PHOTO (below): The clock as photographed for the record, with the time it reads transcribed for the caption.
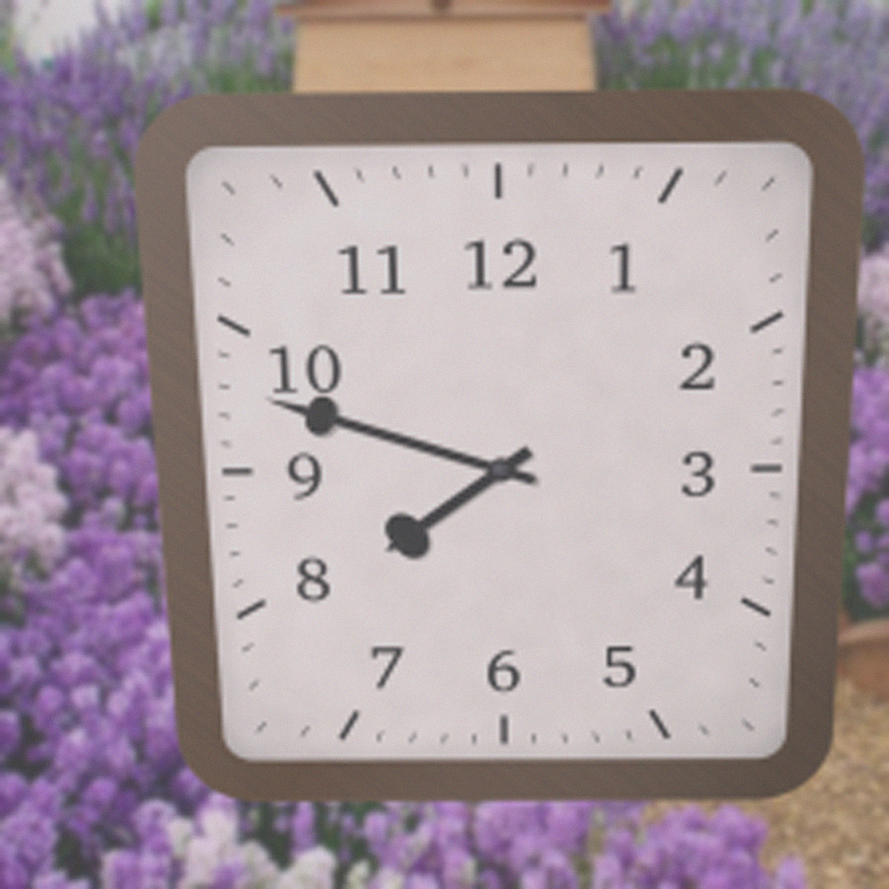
7:48
